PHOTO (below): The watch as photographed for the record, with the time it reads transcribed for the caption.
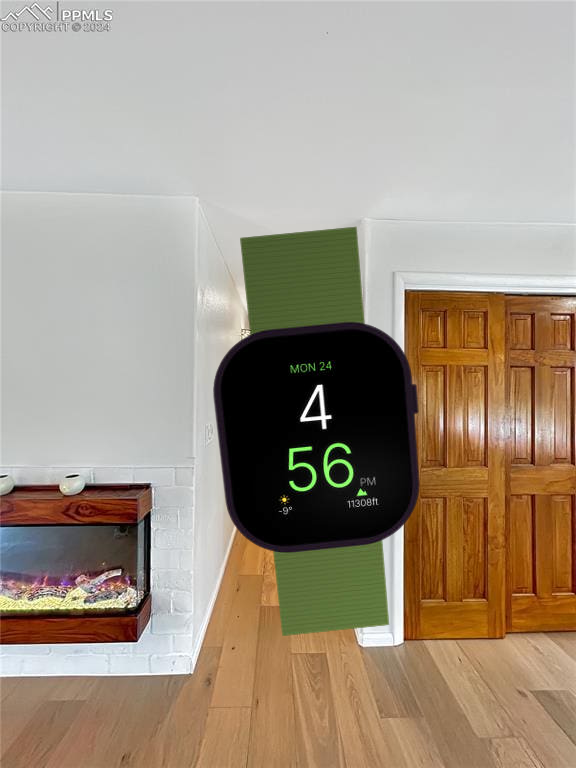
4:56
